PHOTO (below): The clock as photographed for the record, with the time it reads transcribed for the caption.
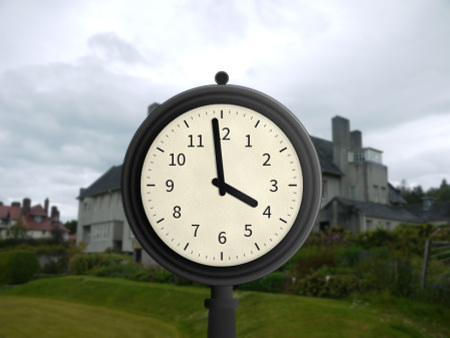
3:59
